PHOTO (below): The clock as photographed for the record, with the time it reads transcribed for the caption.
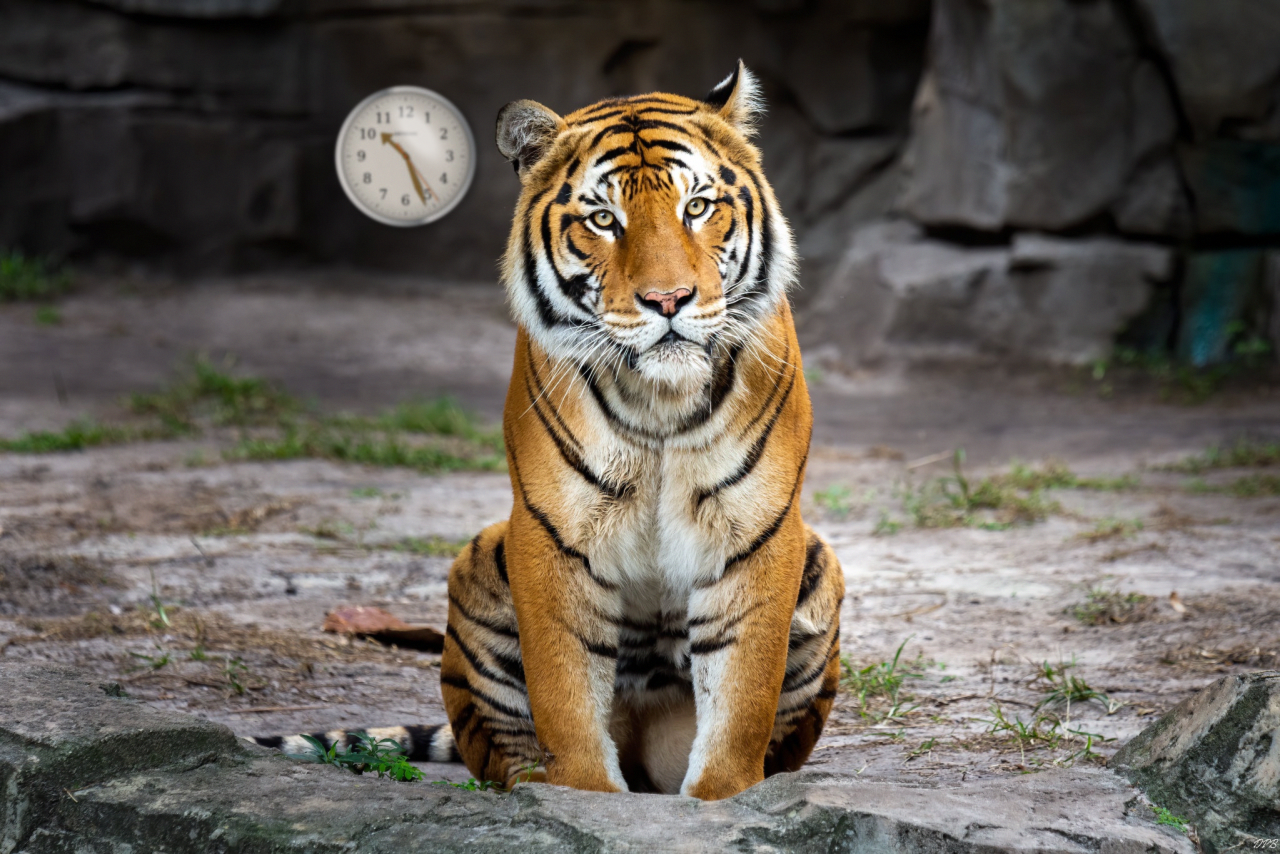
10:26:24
